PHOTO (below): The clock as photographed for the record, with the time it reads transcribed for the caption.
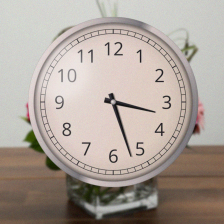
3:27
